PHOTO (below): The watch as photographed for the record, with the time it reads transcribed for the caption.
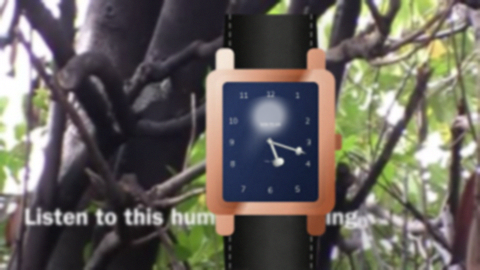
5:18
